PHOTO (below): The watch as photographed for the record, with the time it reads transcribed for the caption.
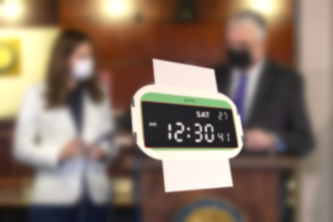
12:30:41
